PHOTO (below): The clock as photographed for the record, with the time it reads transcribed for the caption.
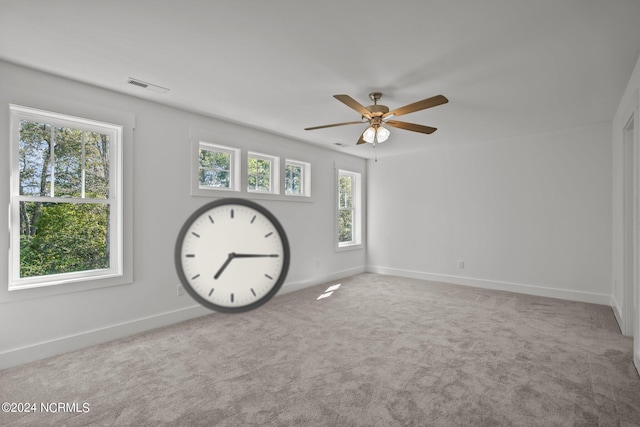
7:15
